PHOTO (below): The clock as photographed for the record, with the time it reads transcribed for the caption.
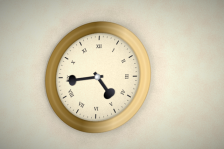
4:44
